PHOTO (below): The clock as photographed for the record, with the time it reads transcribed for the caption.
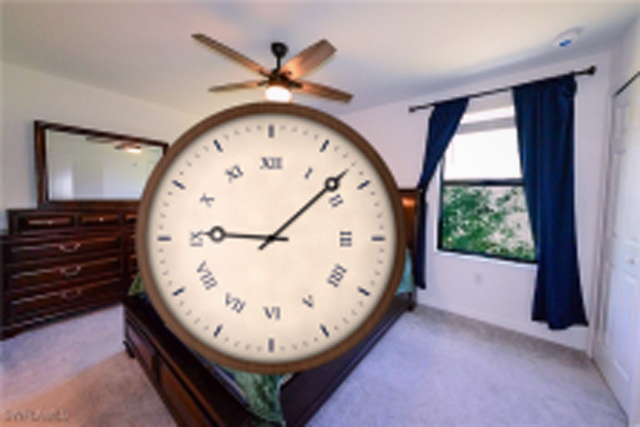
9:08
